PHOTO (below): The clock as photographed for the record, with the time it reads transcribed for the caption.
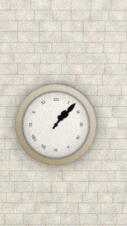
1:07
